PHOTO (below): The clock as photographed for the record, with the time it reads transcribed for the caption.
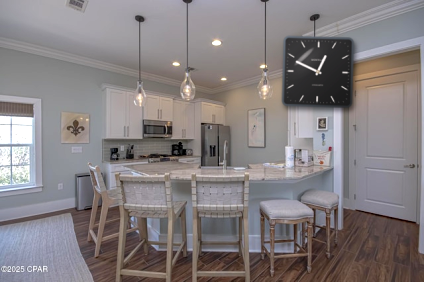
12:49
